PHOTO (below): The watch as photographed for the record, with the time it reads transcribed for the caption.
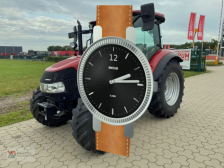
2:14
